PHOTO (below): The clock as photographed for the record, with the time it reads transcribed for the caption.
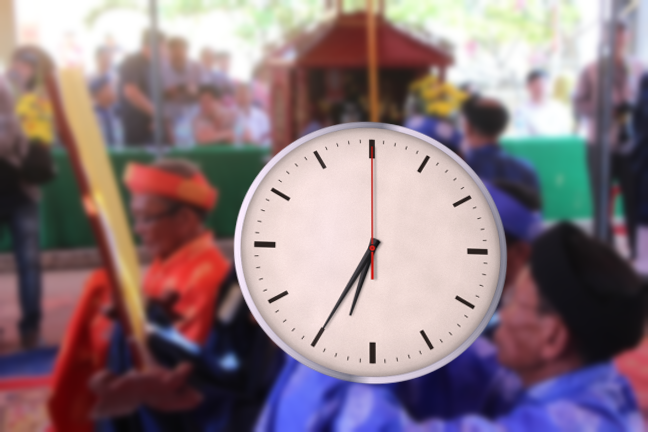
6:35:00
